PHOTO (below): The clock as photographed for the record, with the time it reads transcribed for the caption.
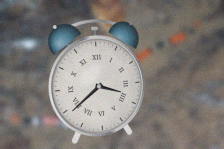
3:39
